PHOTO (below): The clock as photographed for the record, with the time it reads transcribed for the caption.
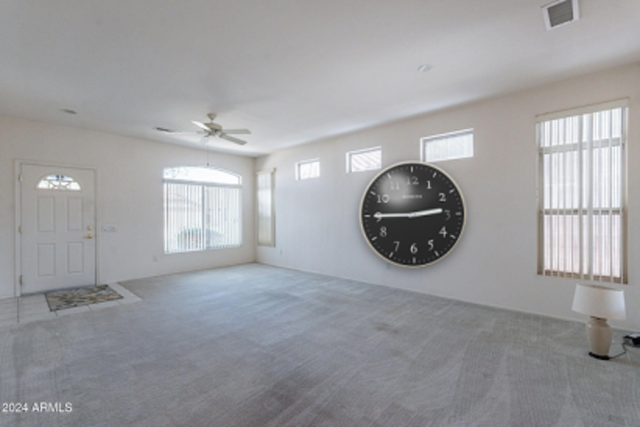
2:45
